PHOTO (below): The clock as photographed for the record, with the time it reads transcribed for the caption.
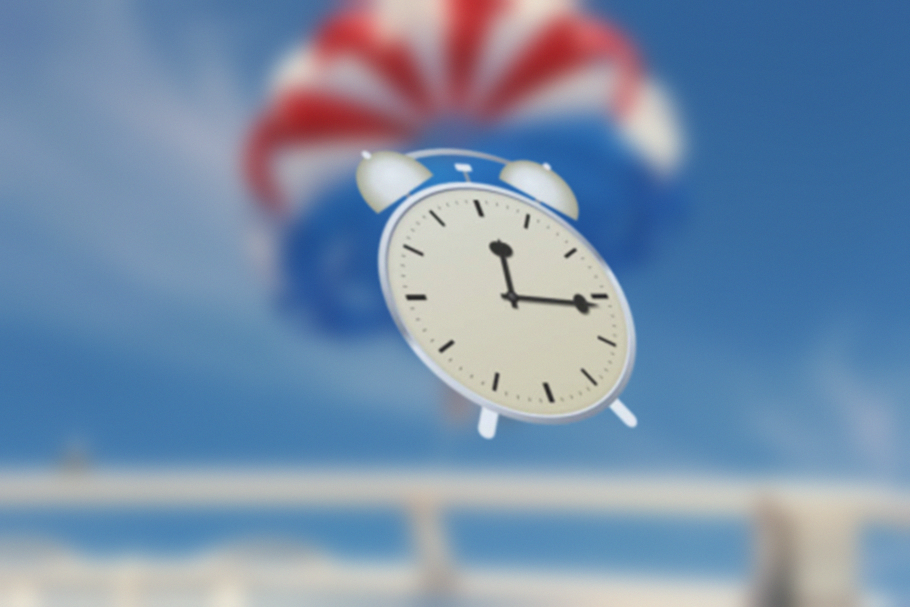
12:16
